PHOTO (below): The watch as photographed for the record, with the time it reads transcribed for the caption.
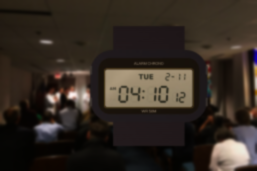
4:10:12
